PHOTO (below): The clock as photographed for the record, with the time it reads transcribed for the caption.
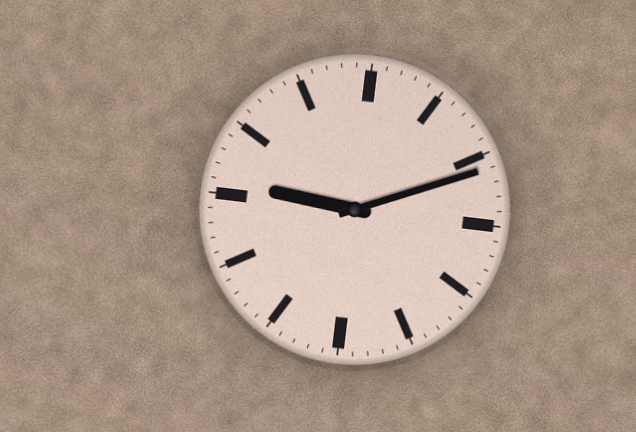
9:11
